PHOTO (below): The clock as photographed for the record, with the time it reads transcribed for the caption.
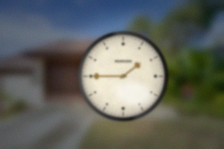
1:45
